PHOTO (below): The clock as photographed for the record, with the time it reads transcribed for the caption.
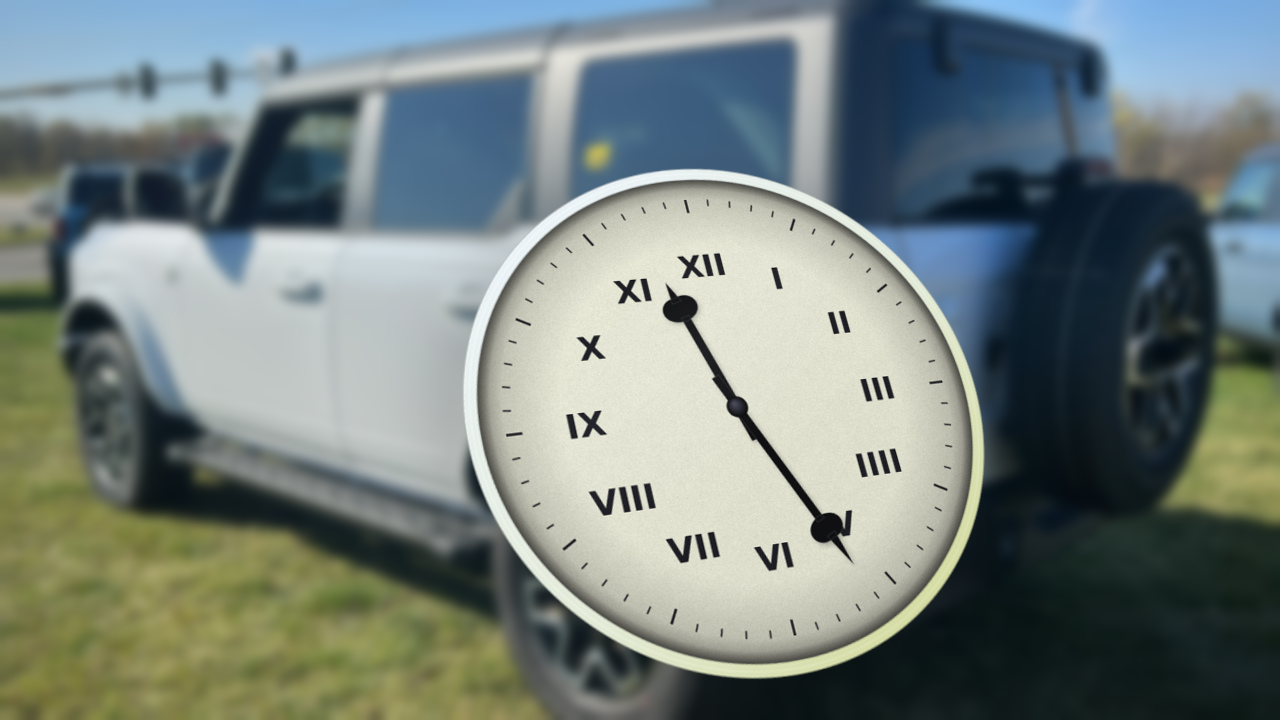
11:26
